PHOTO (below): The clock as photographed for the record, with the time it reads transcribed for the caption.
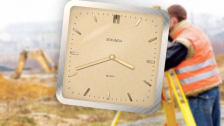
3:41
